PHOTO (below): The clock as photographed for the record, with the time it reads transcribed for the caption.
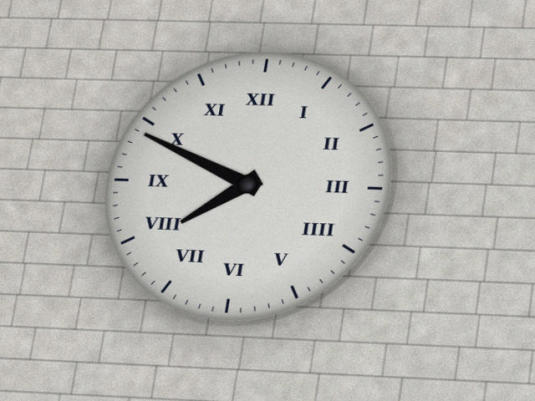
7:49
